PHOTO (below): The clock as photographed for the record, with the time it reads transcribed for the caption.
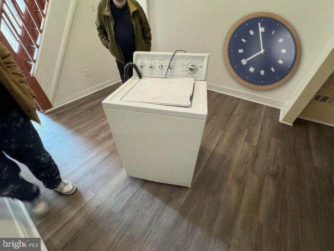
7:59
